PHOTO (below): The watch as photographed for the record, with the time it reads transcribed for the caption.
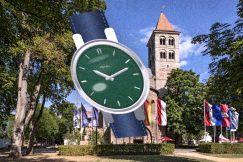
10:12
